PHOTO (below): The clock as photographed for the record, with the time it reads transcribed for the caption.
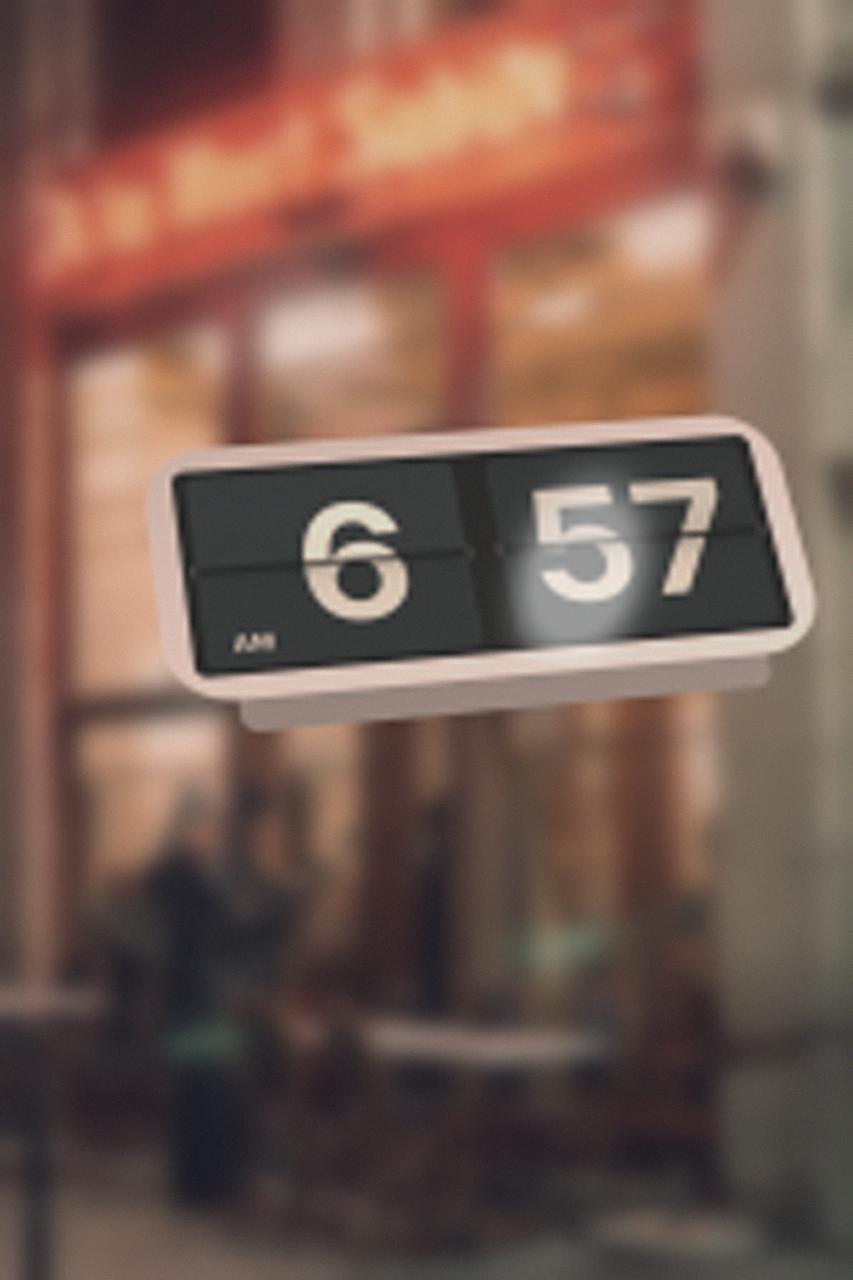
6:57
